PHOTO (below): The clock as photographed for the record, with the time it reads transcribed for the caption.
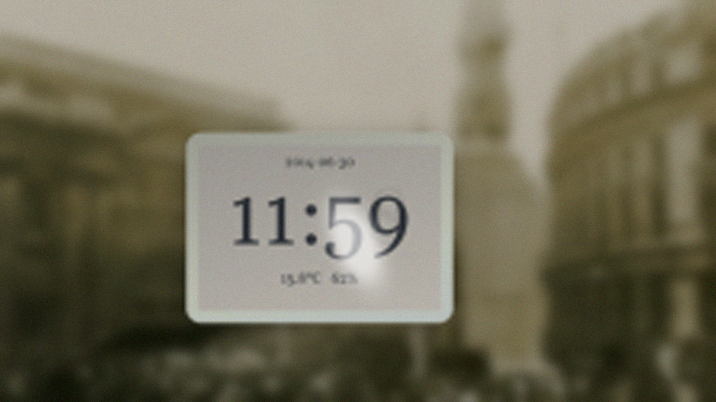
11:59
